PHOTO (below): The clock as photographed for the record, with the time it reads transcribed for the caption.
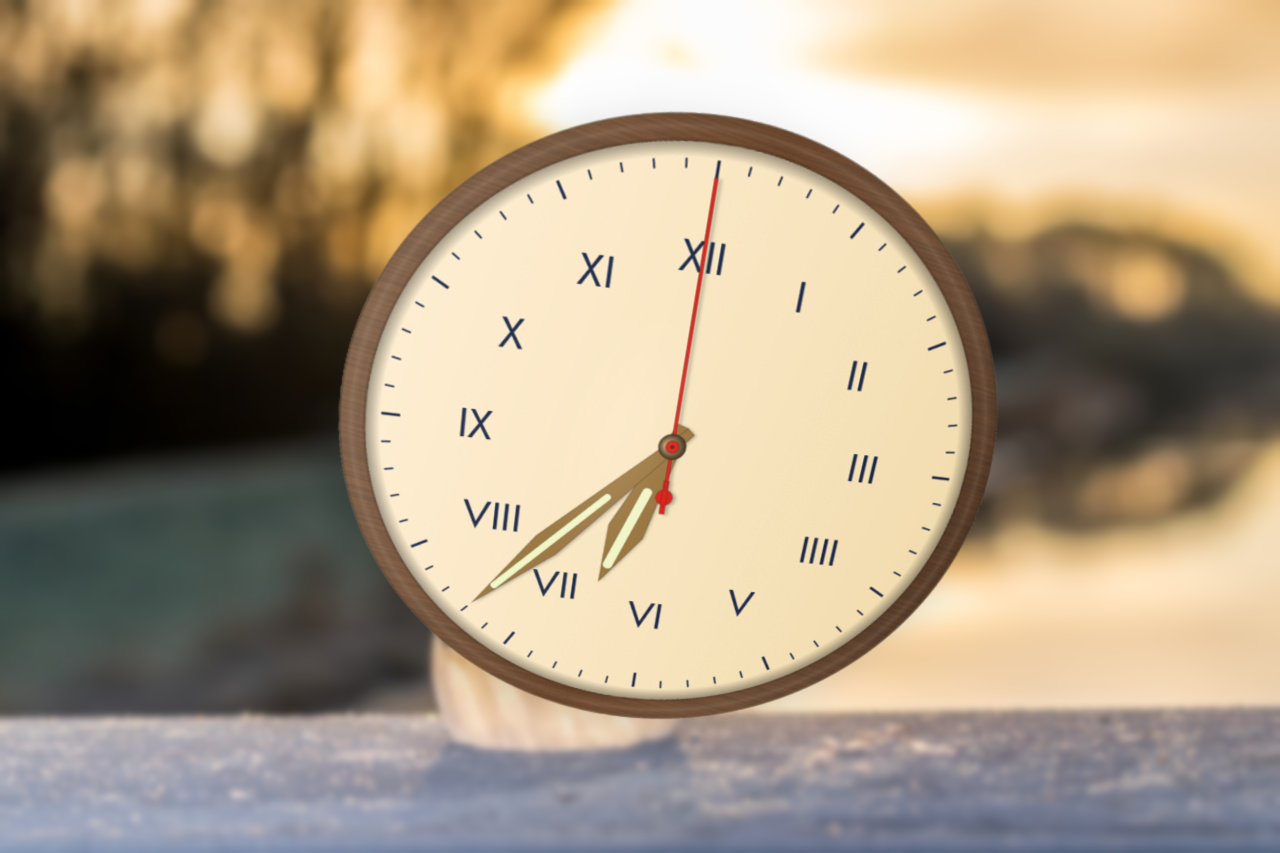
6:37:00
